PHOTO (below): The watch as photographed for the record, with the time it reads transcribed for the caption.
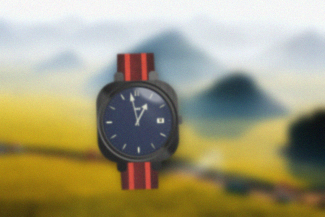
12:58
